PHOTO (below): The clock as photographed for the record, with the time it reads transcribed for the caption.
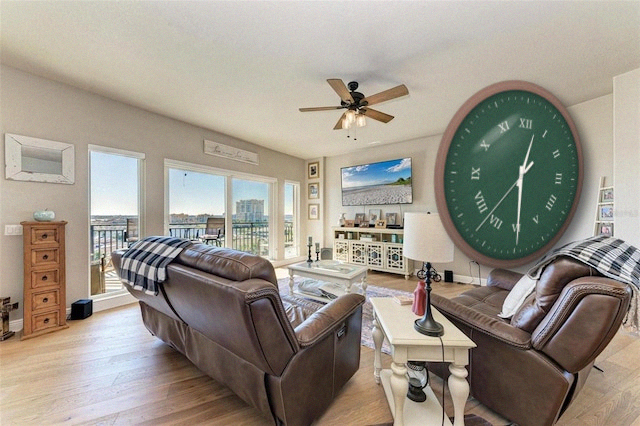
12:29:37
